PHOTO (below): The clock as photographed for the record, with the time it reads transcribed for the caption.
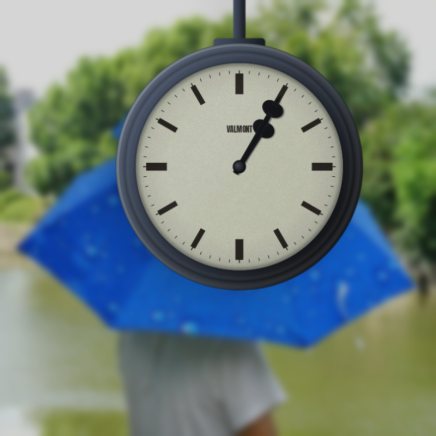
1:05
